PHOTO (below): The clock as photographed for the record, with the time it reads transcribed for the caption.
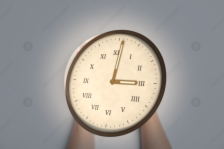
3:01
